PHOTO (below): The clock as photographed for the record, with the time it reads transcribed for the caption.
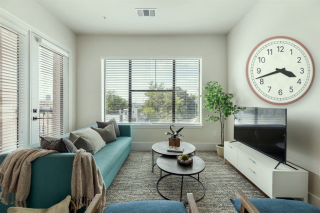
3:42
